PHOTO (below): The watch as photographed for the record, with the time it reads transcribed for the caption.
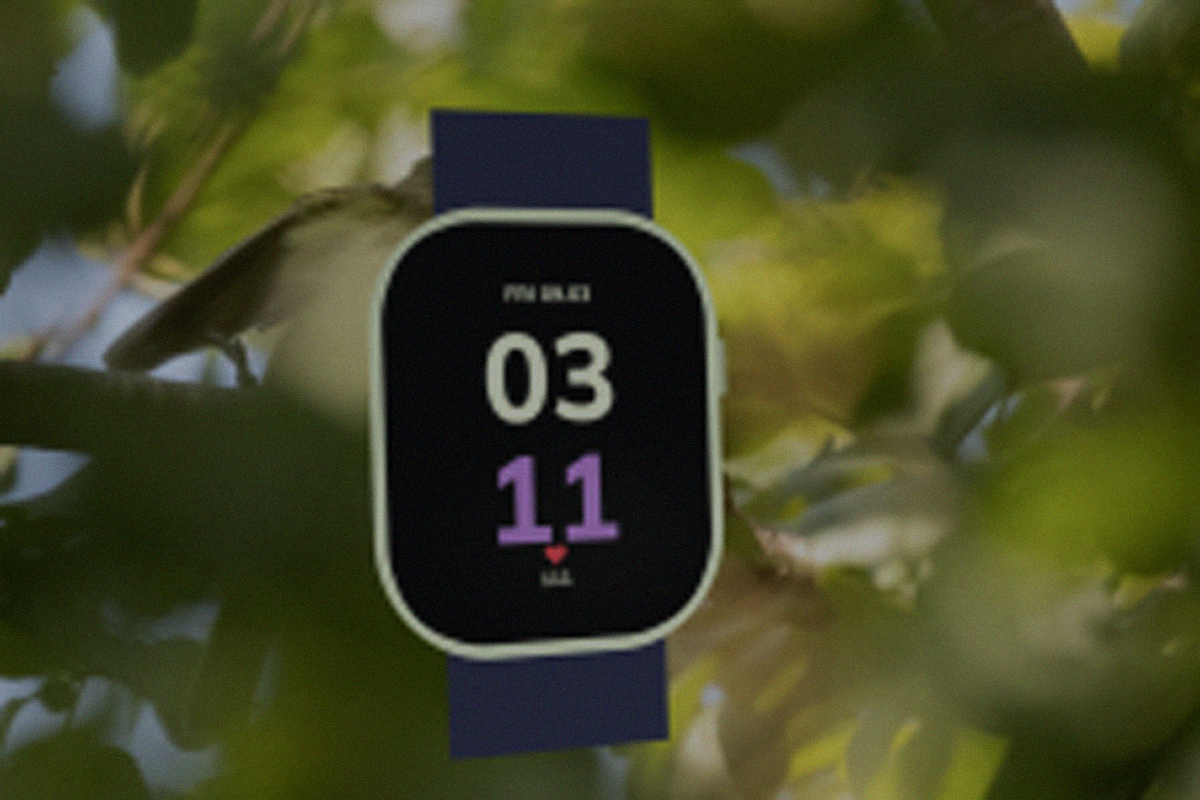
3:11
